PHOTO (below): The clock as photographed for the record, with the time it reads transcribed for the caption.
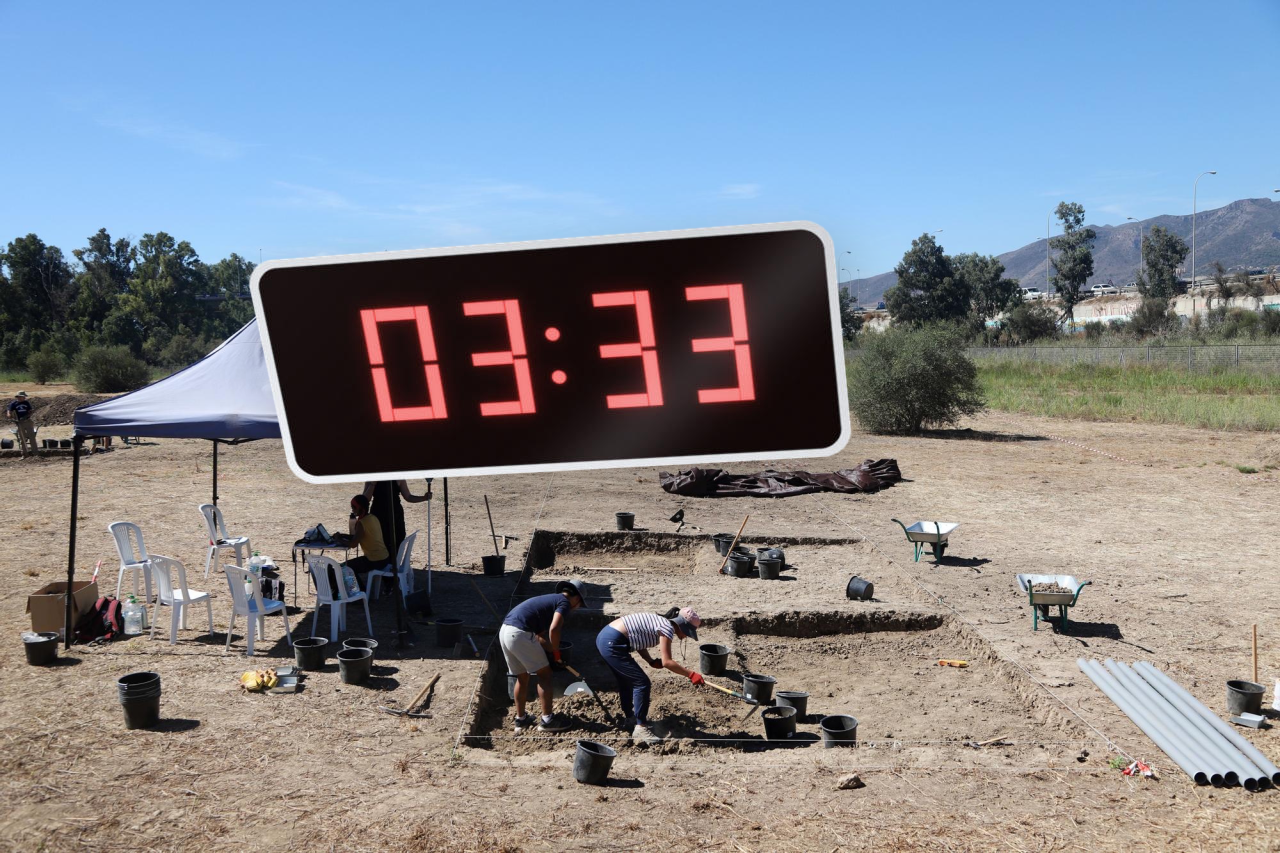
3:33
